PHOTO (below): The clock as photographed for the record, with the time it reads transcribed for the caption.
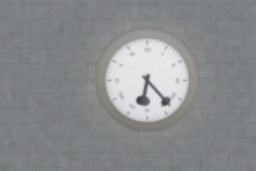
6:23
